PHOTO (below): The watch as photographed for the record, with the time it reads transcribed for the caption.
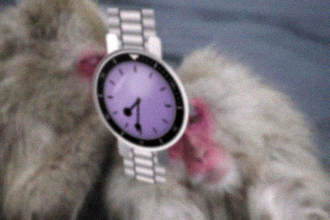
7:31
